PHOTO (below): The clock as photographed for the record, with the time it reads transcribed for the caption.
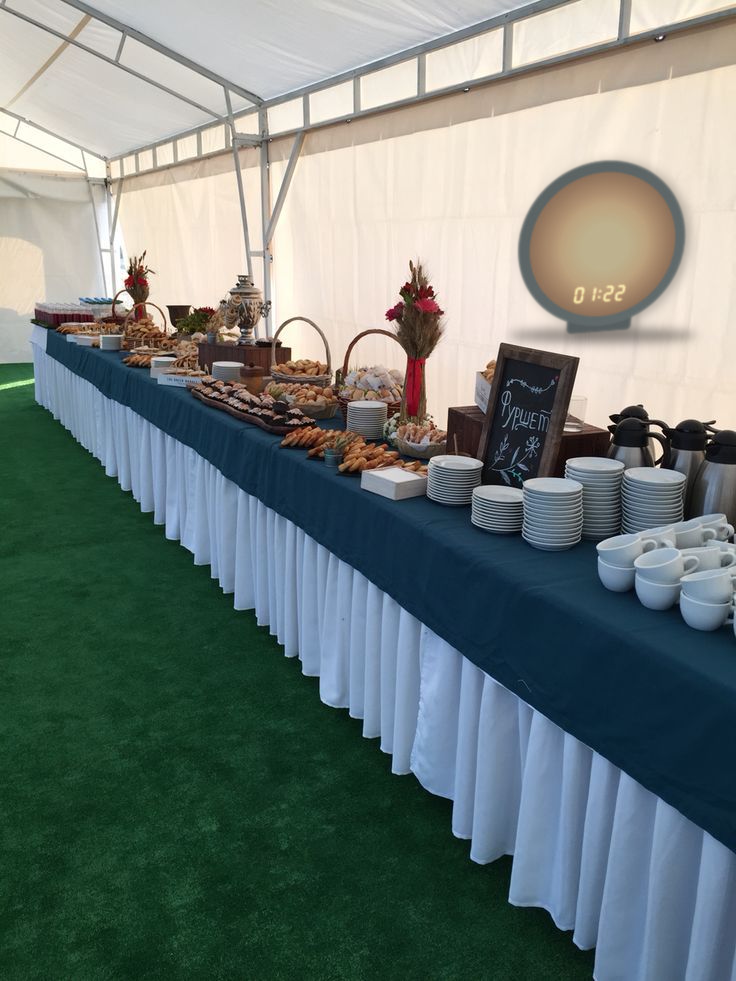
1:22
